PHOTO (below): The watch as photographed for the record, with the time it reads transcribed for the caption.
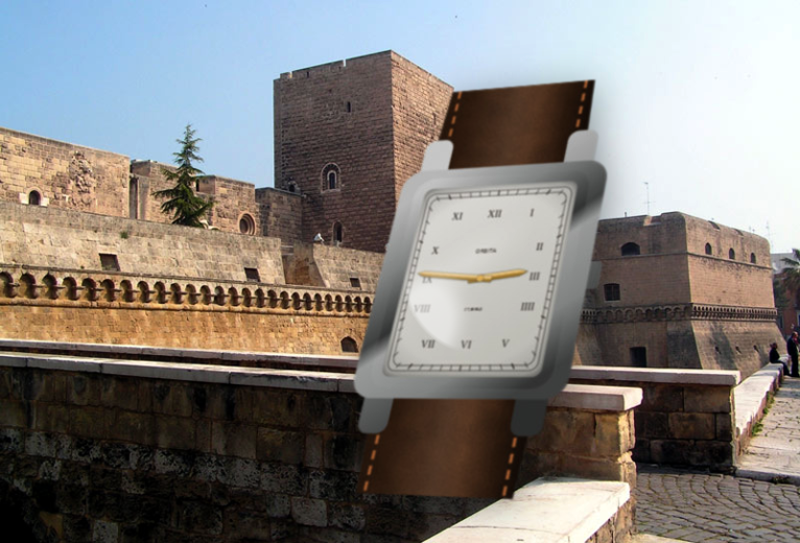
2:46
